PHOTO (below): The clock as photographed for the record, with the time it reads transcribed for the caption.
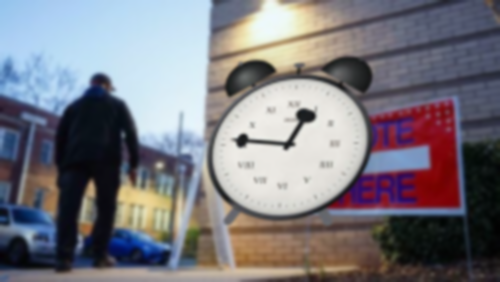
12:46
